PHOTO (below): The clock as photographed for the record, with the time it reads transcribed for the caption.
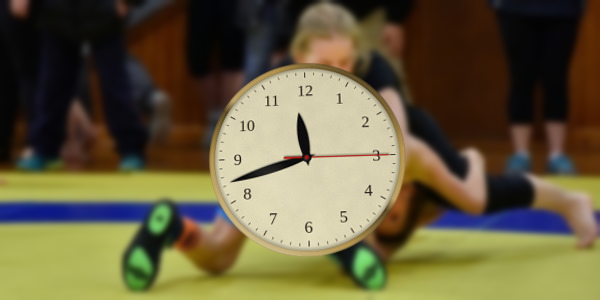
11:42:15
